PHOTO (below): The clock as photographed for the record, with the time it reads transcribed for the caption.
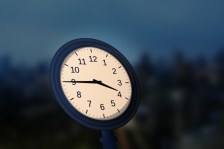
3:45
